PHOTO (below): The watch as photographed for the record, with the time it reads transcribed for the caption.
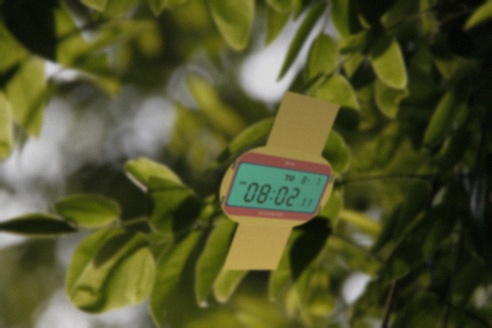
8:02
